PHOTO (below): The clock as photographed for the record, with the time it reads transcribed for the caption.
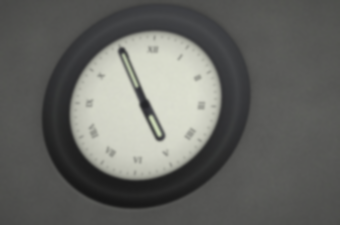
4:55
